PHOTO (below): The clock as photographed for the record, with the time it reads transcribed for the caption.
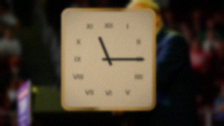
11:15
